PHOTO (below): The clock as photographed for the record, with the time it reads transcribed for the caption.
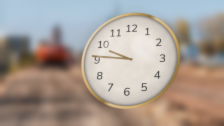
9:46
